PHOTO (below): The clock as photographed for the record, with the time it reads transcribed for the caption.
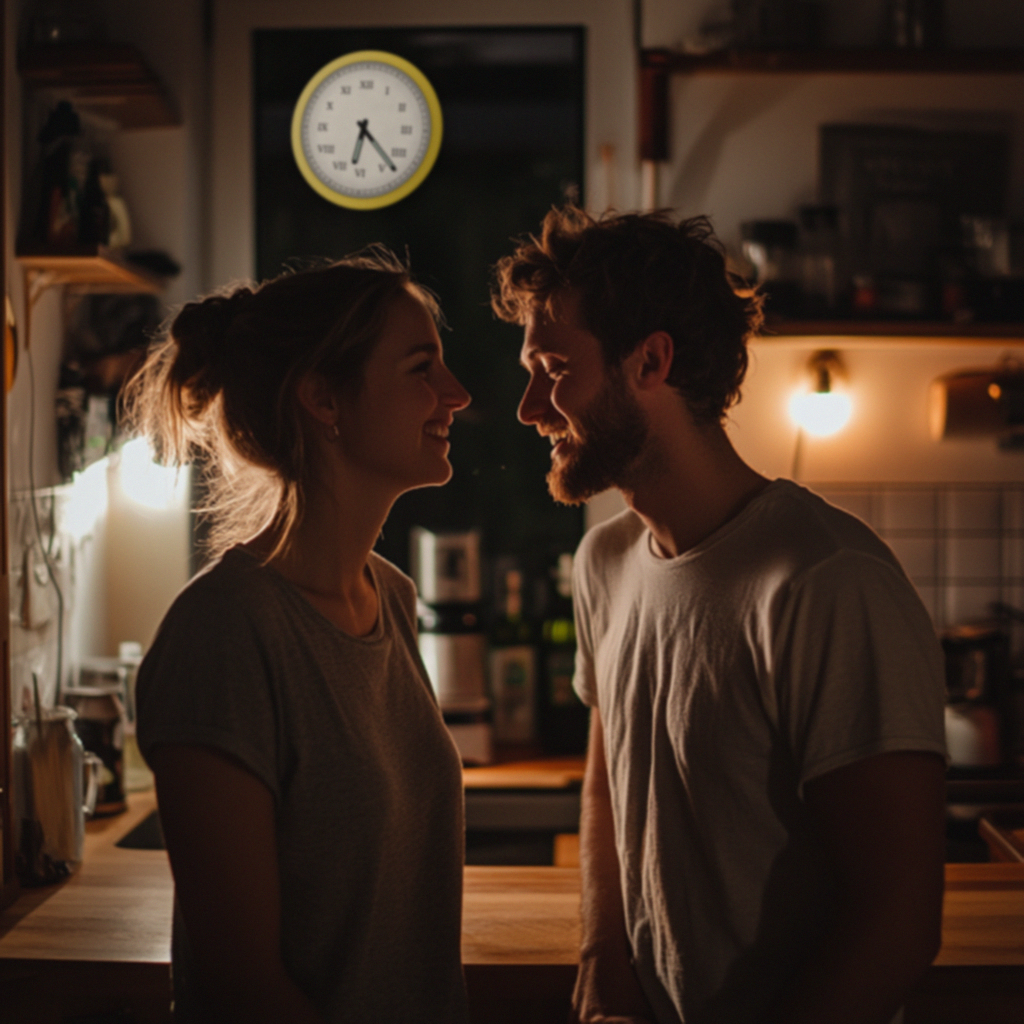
6:23
